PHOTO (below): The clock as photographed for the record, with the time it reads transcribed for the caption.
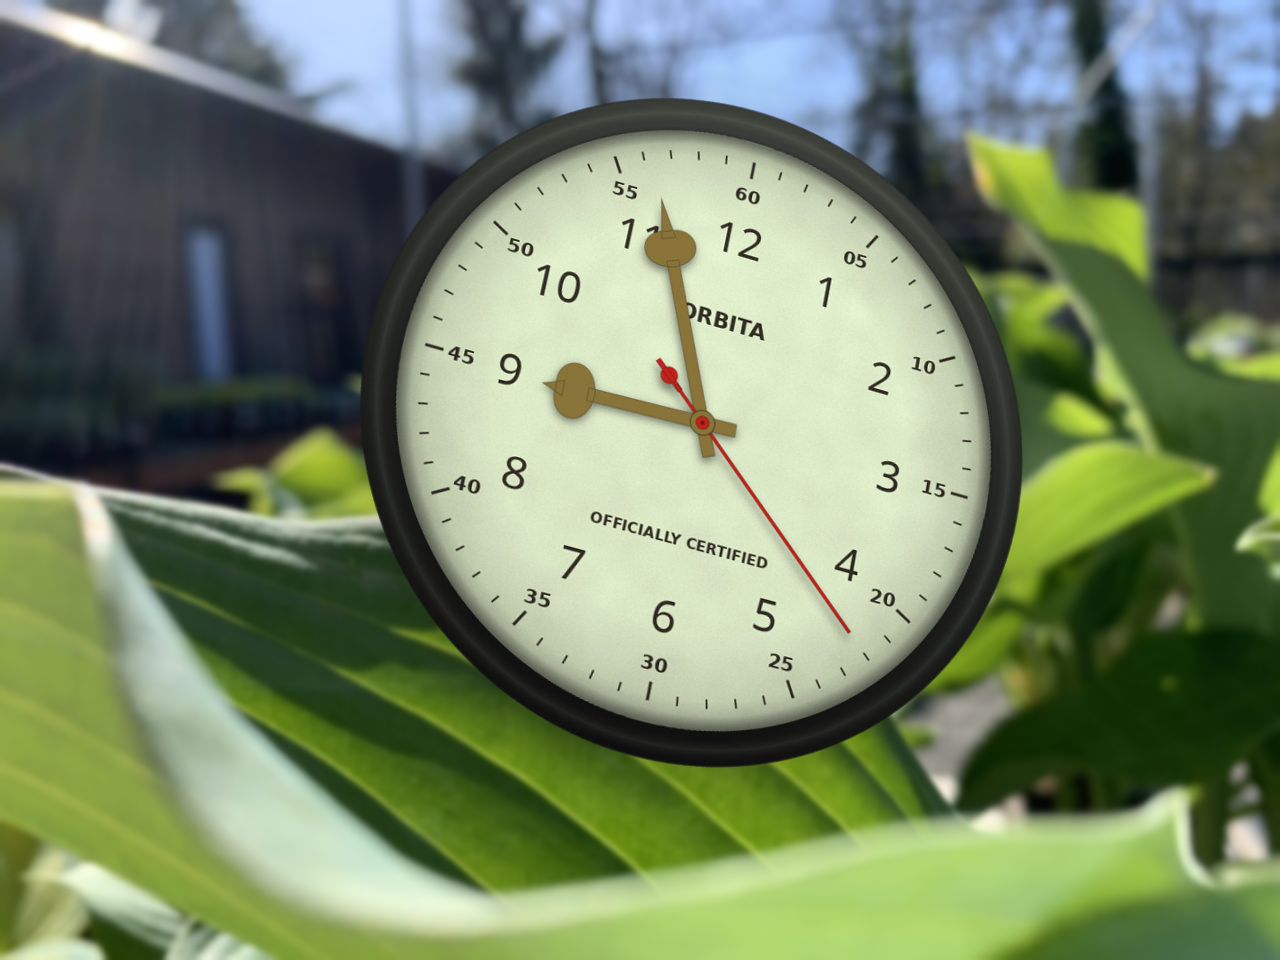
8:56:22
